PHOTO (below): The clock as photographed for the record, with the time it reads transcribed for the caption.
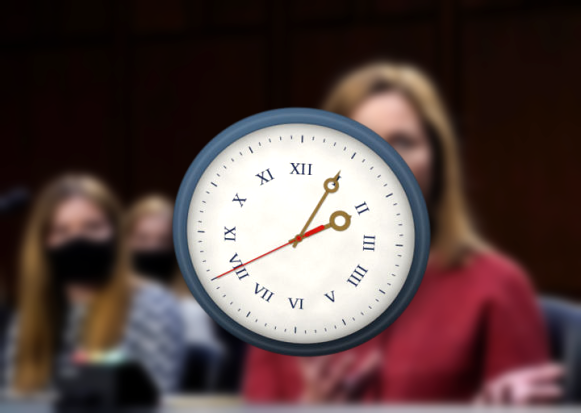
2:04:40
